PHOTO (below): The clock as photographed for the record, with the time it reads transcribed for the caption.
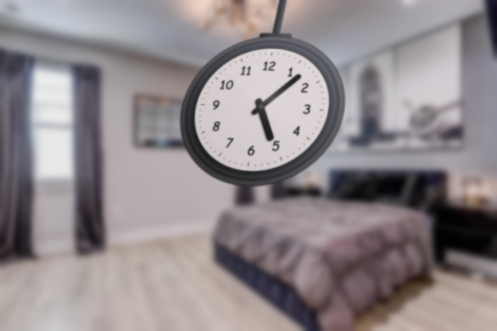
5:07
